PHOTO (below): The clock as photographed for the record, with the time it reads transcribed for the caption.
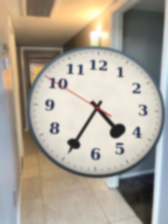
4:34:50
